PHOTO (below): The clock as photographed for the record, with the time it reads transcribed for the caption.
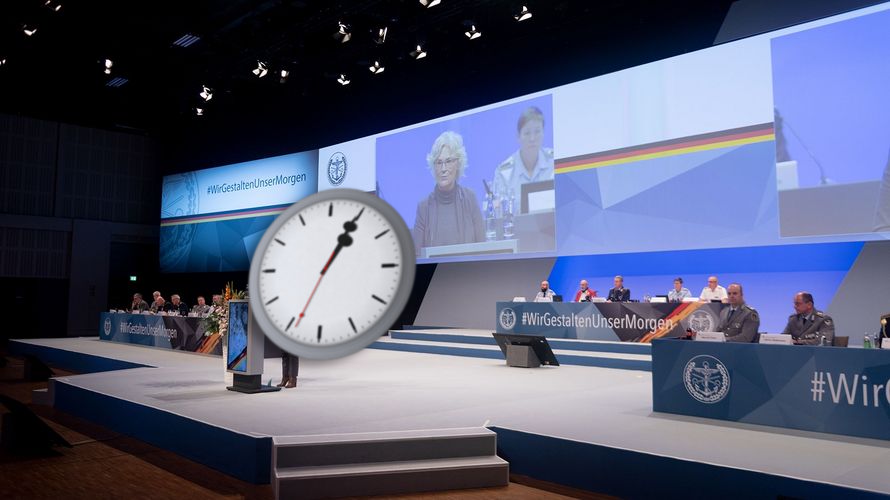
1:04:34
